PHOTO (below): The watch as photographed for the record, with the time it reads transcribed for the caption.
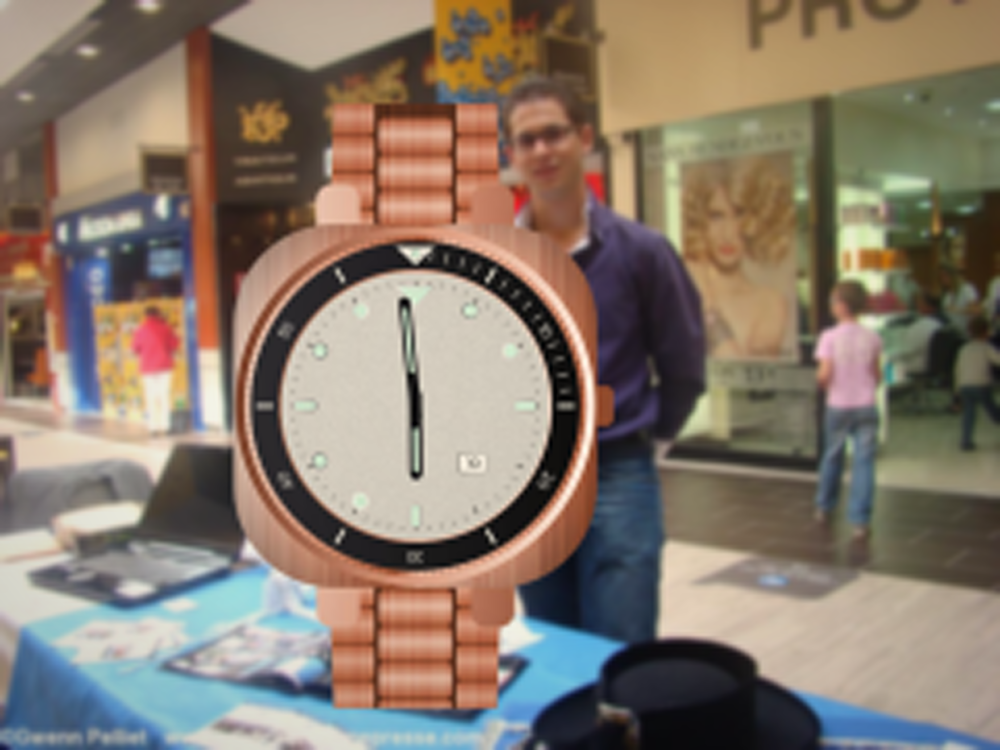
5:59
